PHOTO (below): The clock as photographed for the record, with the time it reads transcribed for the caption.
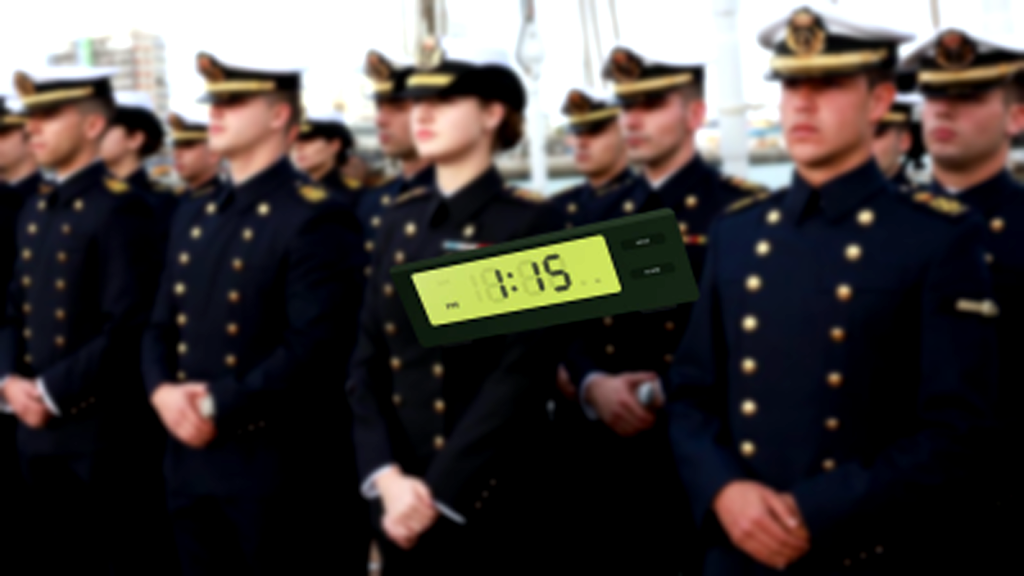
1:15
